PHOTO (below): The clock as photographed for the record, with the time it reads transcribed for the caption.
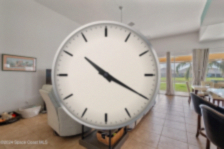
10:20
